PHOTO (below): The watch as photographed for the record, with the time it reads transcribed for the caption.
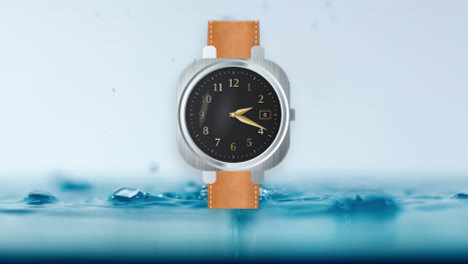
2:19
